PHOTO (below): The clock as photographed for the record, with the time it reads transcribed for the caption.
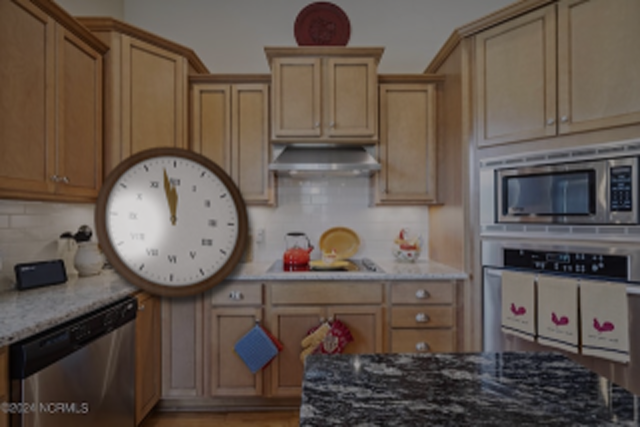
11:58
